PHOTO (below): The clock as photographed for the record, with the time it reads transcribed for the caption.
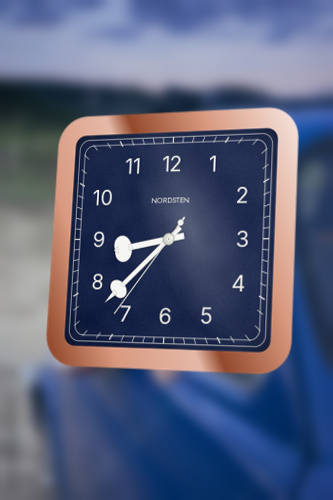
8:37:36
